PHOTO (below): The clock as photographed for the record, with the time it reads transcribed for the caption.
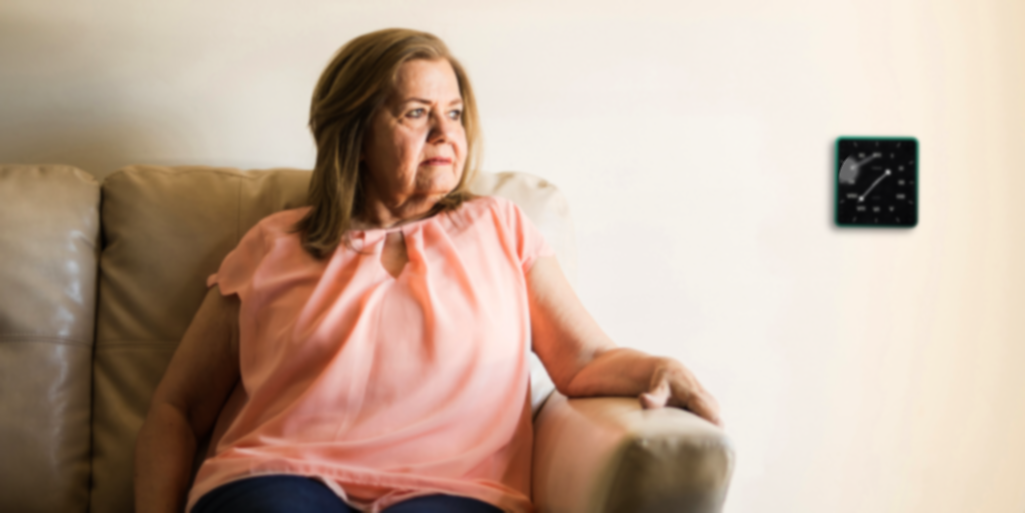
1:37
